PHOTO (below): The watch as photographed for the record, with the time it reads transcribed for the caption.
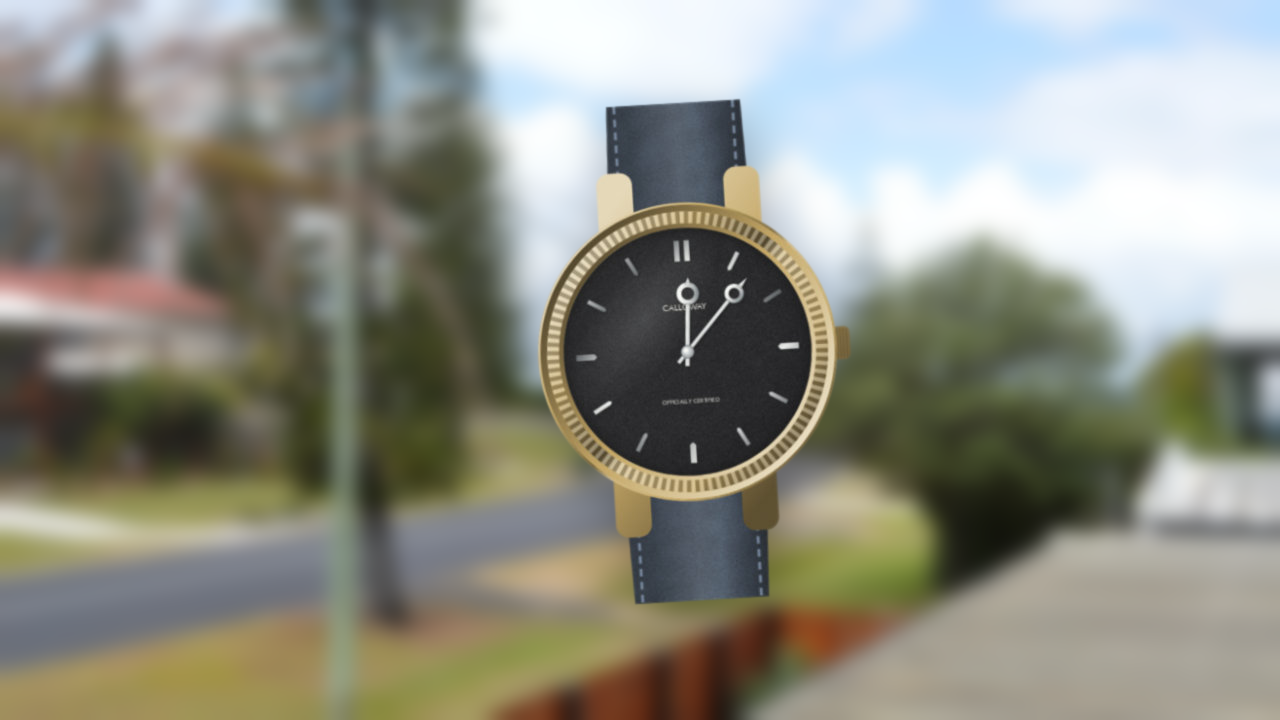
12:07
